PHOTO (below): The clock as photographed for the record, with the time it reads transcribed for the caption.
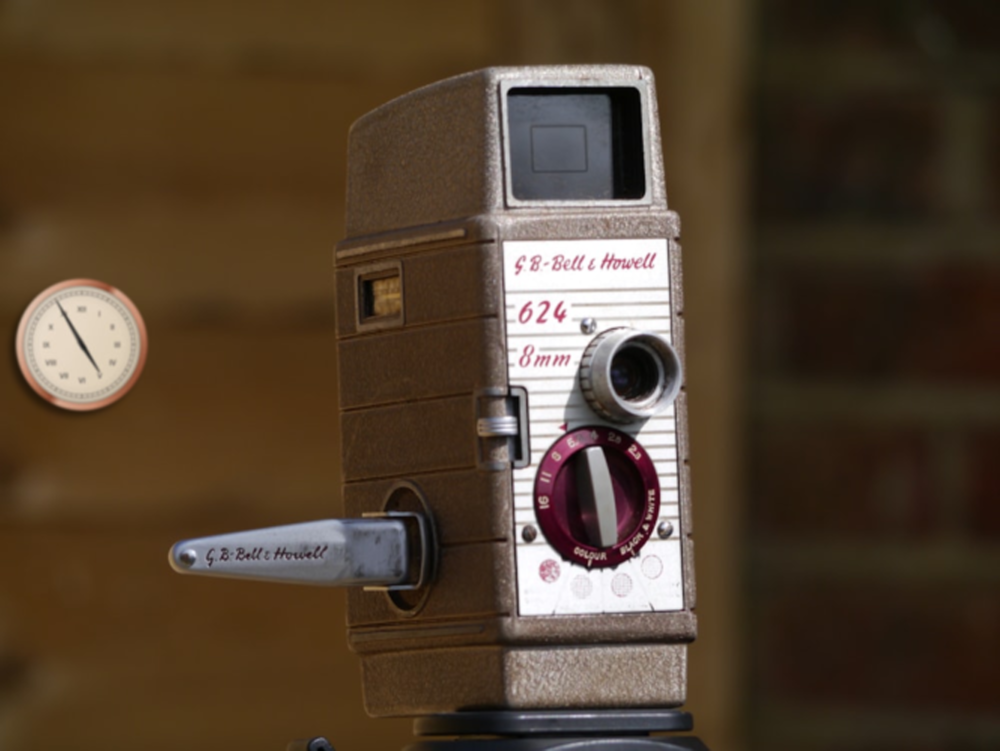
4:55
